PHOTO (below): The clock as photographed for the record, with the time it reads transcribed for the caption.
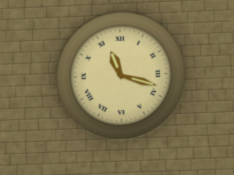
11:18
